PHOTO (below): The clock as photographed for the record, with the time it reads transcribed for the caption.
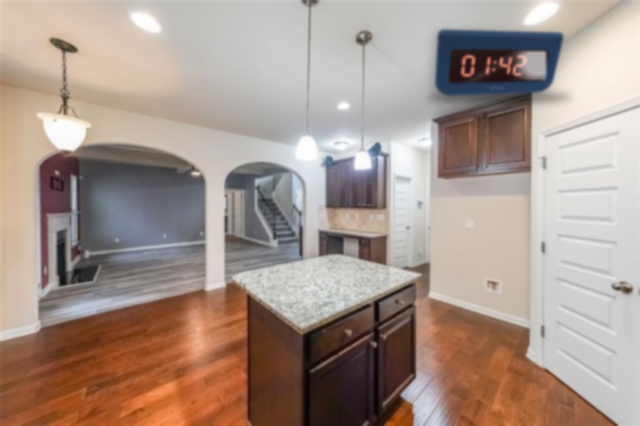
1:42
